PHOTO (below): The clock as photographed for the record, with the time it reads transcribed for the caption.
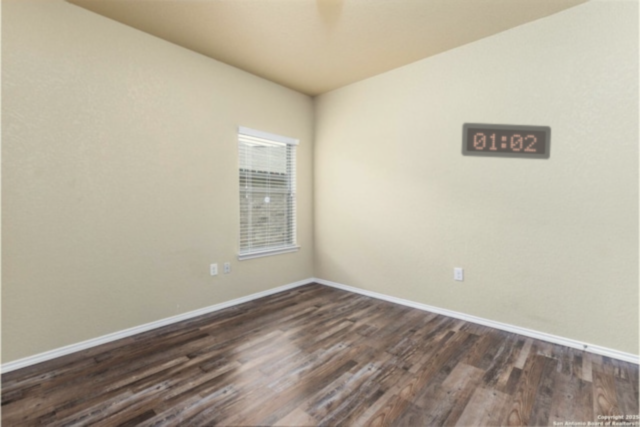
1:02
